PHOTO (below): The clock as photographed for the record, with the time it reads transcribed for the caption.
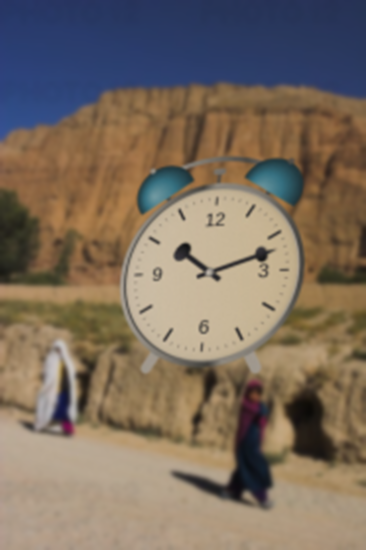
10:12
